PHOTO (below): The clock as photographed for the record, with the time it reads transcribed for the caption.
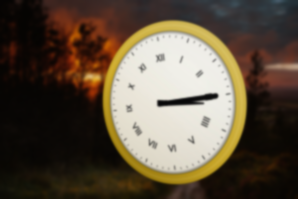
3:15
